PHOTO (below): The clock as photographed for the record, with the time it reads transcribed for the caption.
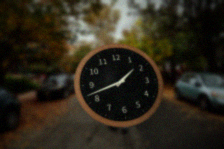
1:42
